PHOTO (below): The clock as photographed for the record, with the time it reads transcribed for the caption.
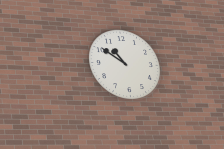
10:51
